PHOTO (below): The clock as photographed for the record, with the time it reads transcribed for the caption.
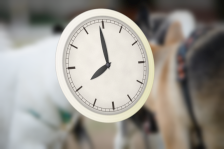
7:59
